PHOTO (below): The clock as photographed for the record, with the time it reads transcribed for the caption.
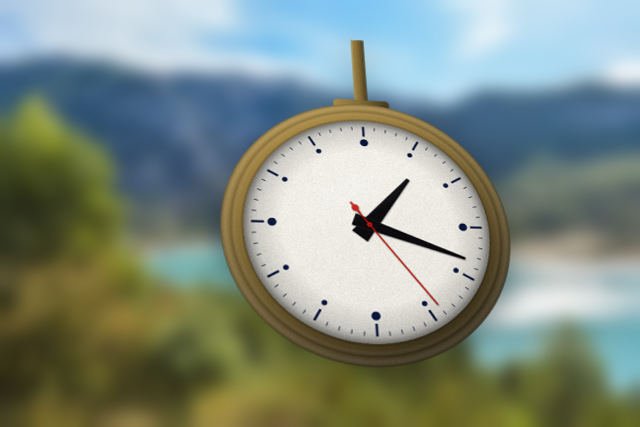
1:18:24
